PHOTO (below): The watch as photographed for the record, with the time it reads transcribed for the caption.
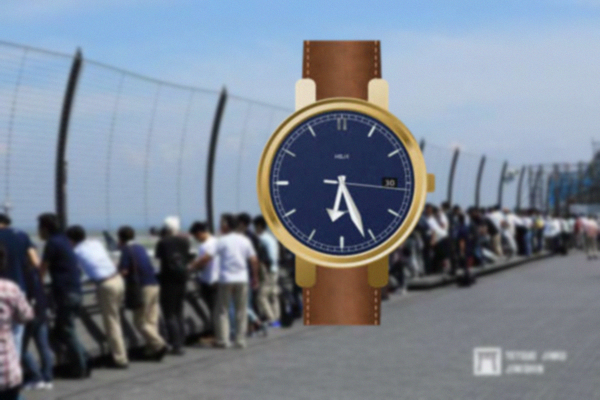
6:26:16
